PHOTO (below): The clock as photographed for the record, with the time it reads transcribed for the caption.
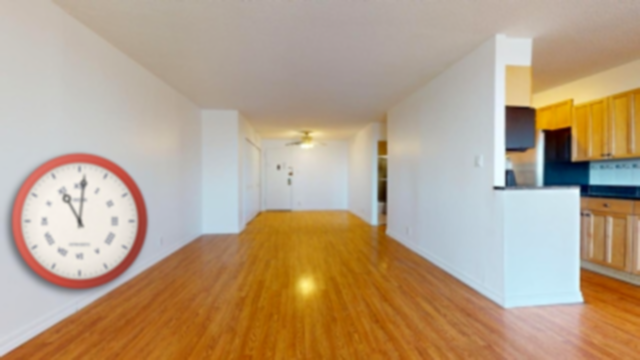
11:01
